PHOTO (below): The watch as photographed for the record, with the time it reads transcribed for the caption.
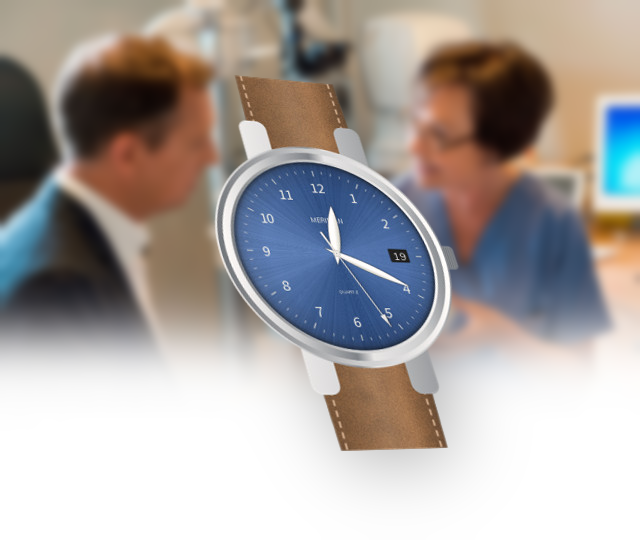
12:19:26
